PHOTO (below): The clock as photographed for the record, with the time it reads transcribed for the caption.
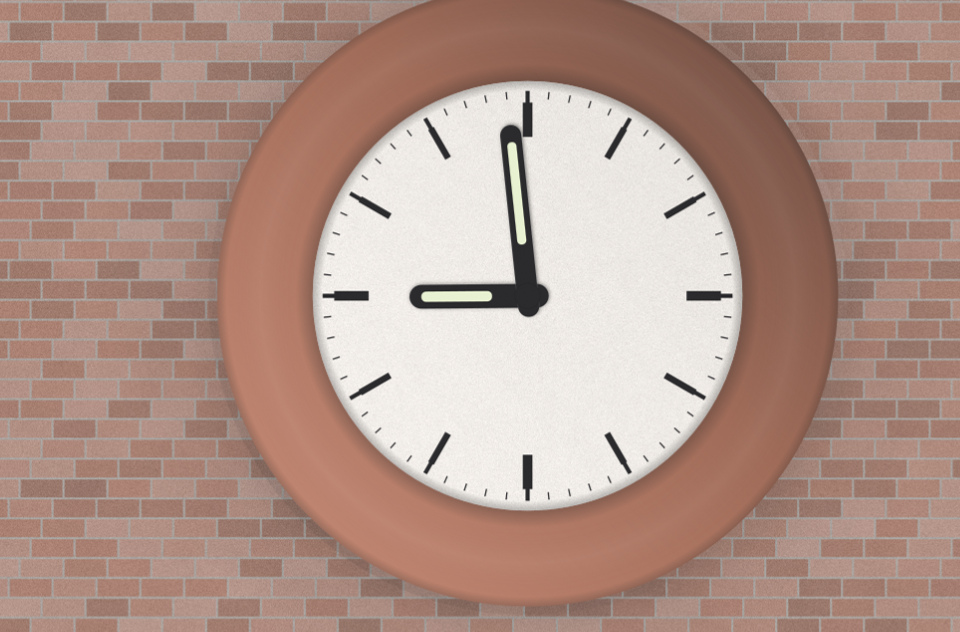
8:59
